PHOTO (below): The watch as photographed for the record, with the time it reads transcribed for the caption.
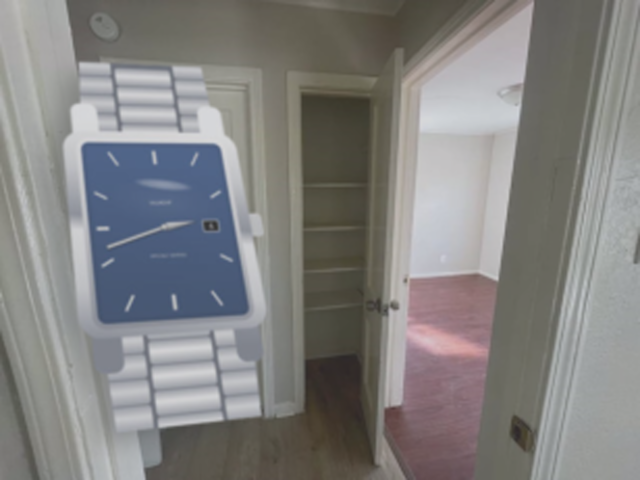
2:42
